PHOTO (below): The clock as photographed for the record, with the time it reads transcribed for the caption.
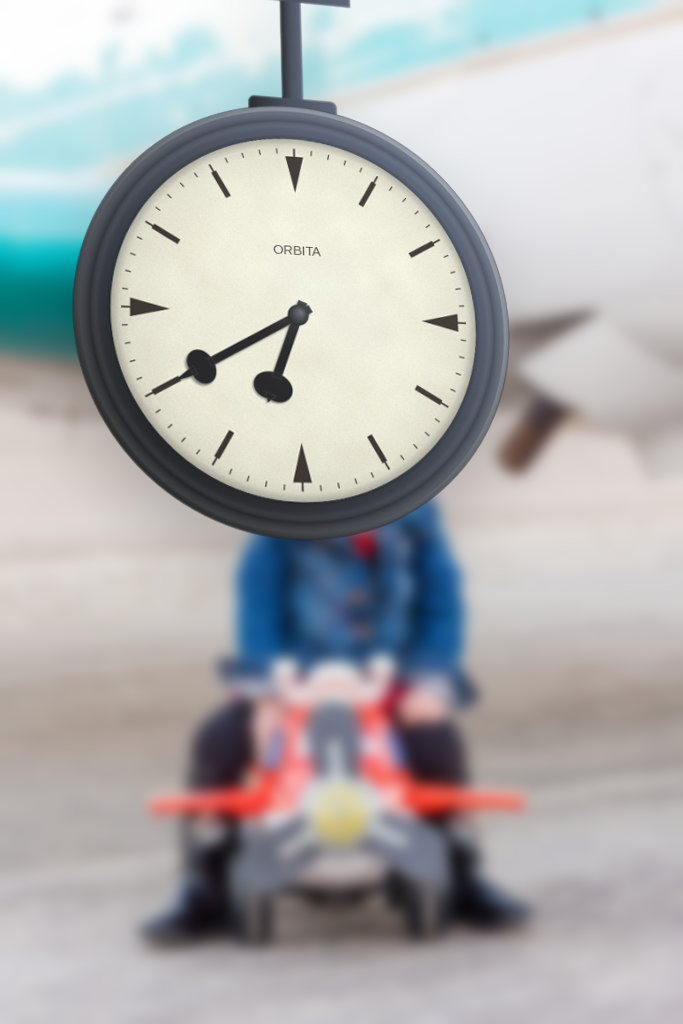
6:40
